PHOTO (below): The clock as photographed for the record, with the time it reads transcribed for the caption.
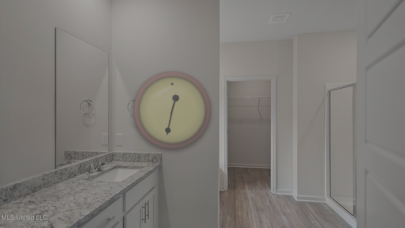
12:32
